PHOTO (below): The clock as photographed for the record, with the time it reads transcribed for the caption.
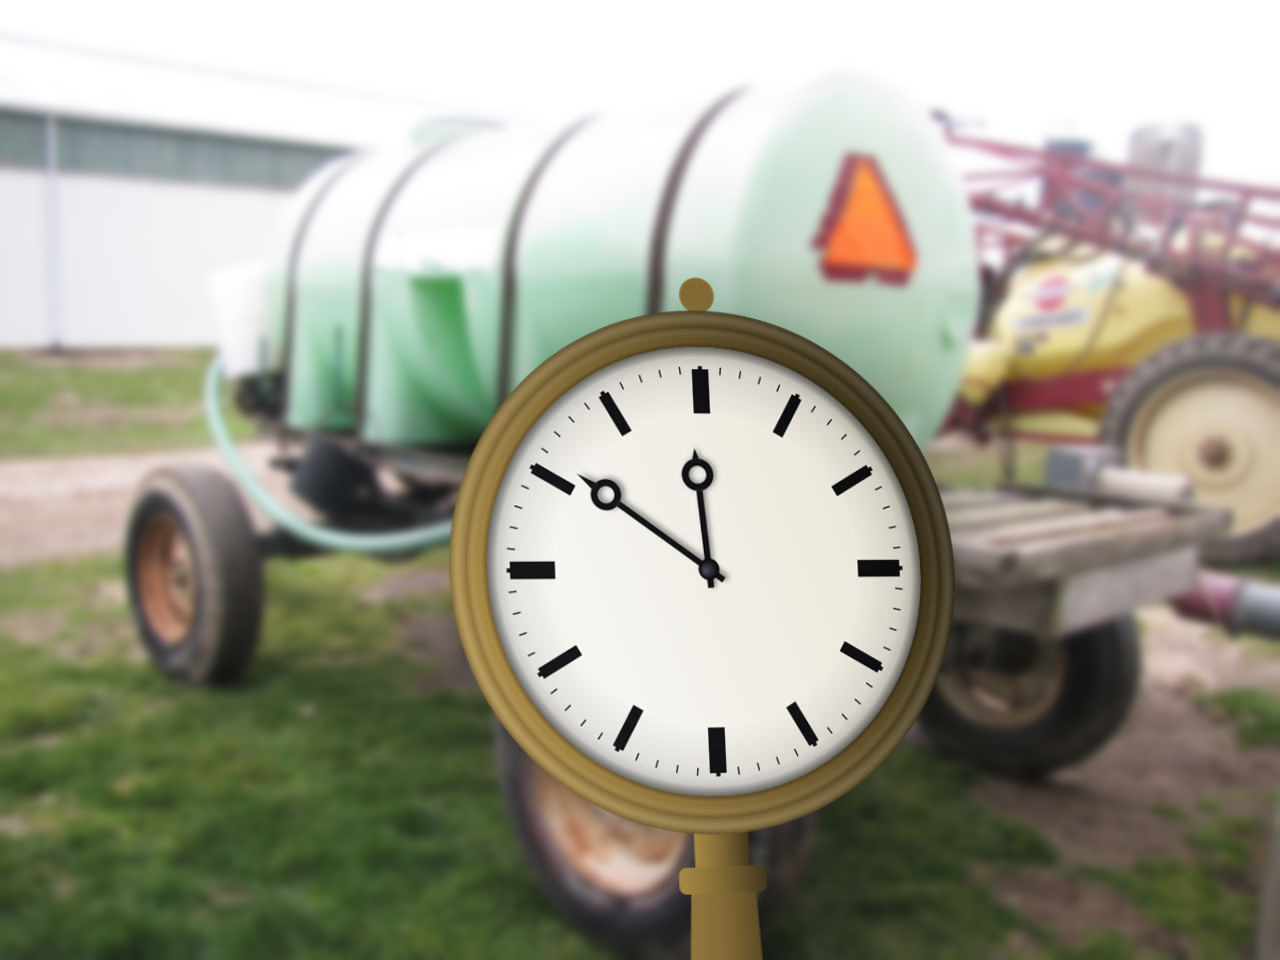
11:51
